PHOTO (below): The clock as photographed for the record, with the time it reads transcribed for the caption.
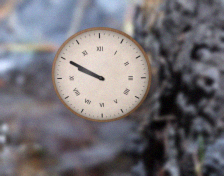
9:50
